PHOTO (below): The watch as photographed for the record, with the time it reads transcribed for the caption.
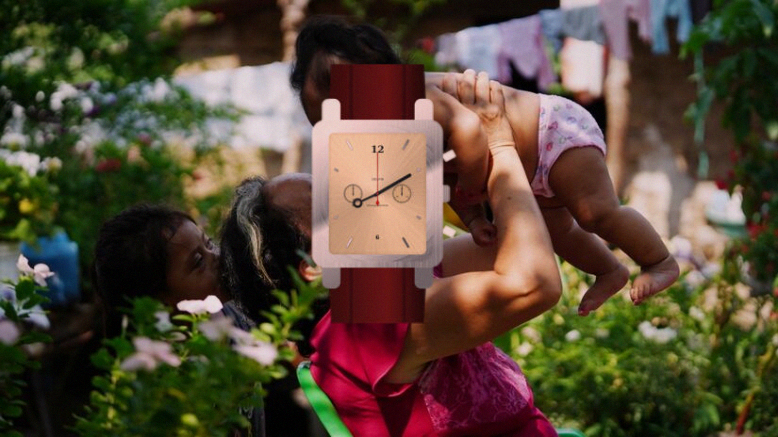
8:10
